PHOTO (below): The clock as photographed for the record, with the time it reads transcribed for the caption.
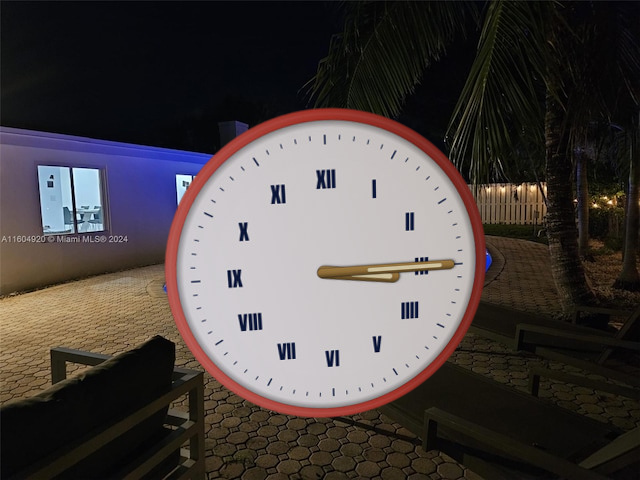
3:15
